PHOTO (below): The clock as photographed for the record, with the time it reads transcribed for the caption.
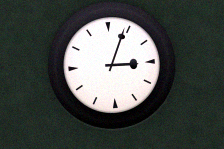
3:04
